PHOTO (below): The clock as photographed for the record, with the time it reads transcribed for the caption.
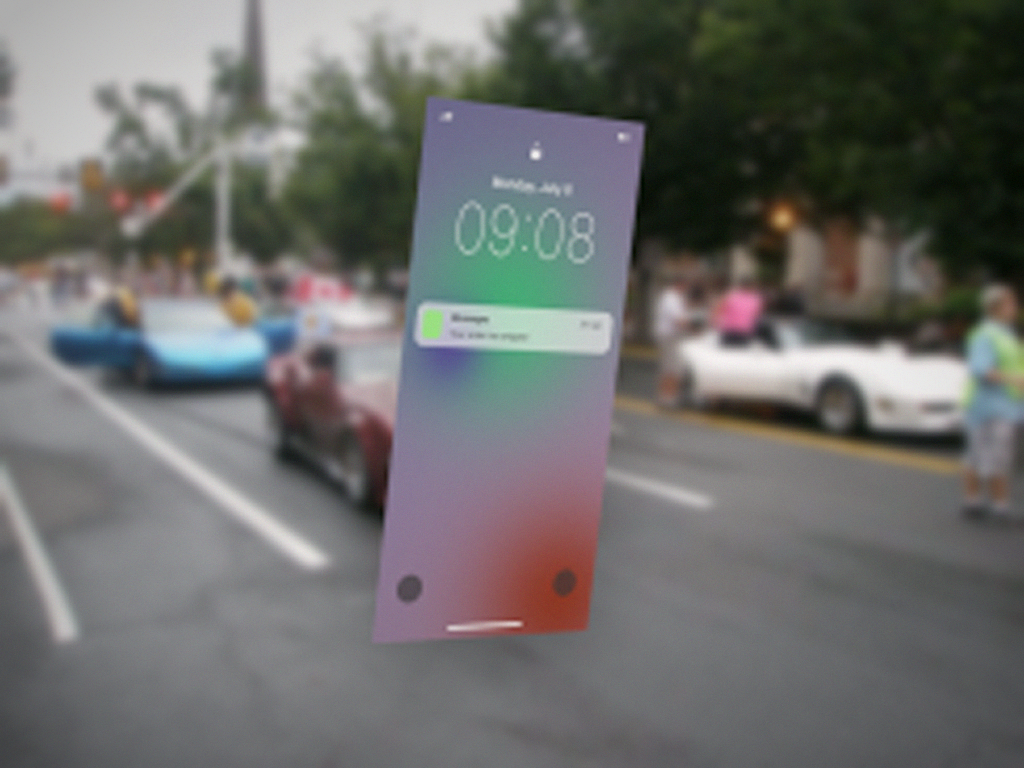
9:08
